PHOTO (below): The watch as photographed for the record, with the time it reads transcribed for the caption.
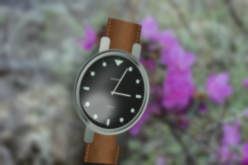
3:04
